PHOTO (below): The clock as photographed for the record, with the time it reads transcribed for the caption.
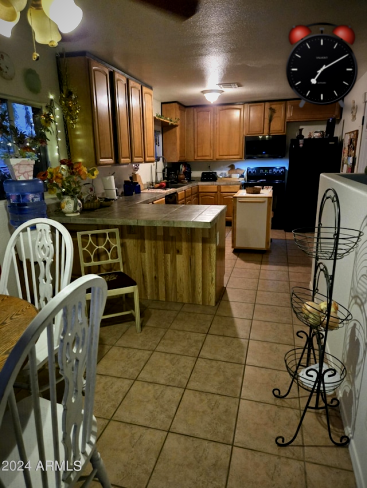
7:10
